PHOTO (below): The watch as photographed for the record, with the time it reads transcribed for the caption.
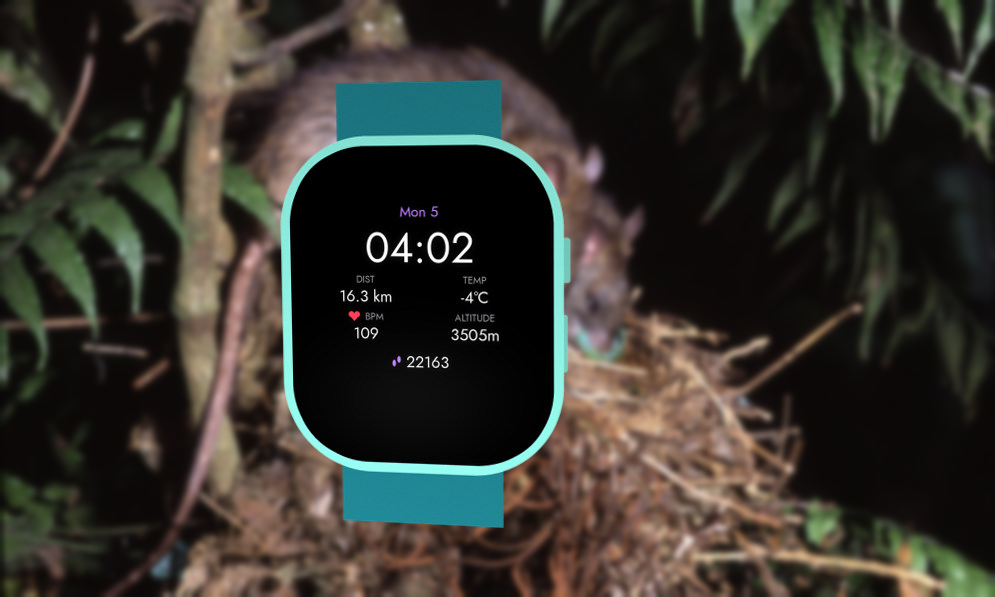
4:02
